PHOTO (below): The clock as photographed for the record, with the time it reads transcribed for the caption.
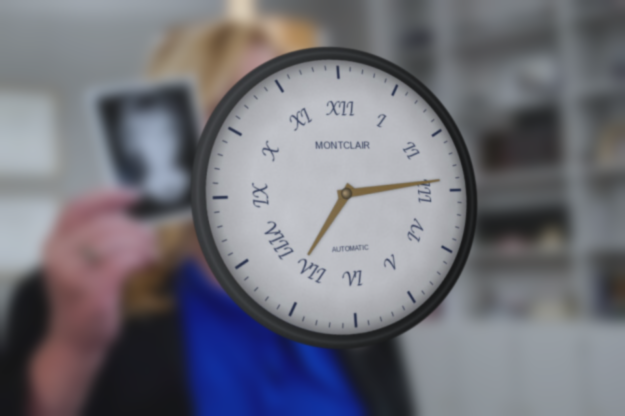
7:14
